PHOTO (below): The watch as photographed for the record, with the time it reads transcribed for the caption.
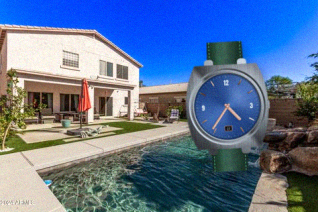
4:36
